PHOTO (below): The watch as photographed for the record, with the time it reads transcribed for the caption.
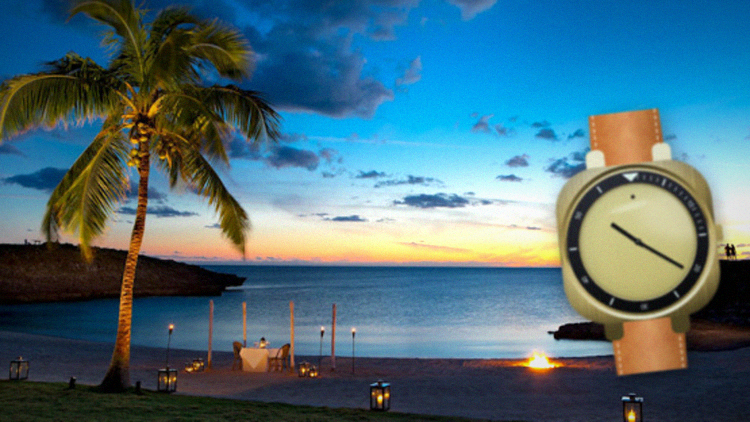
10:21
